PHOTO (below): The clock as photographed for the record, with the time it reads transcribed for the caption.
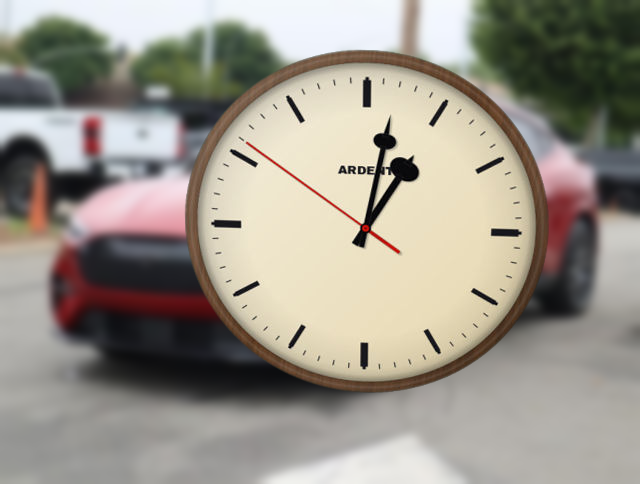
1:01:51
